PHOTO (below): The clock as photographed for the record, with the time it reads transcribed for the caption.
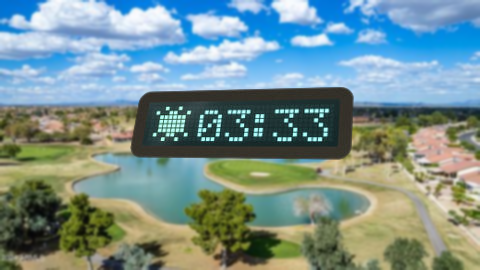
3:33
